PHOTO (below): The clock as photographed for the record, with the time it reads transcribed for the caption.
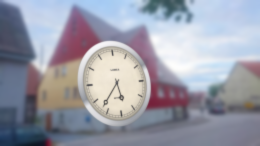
5:37
